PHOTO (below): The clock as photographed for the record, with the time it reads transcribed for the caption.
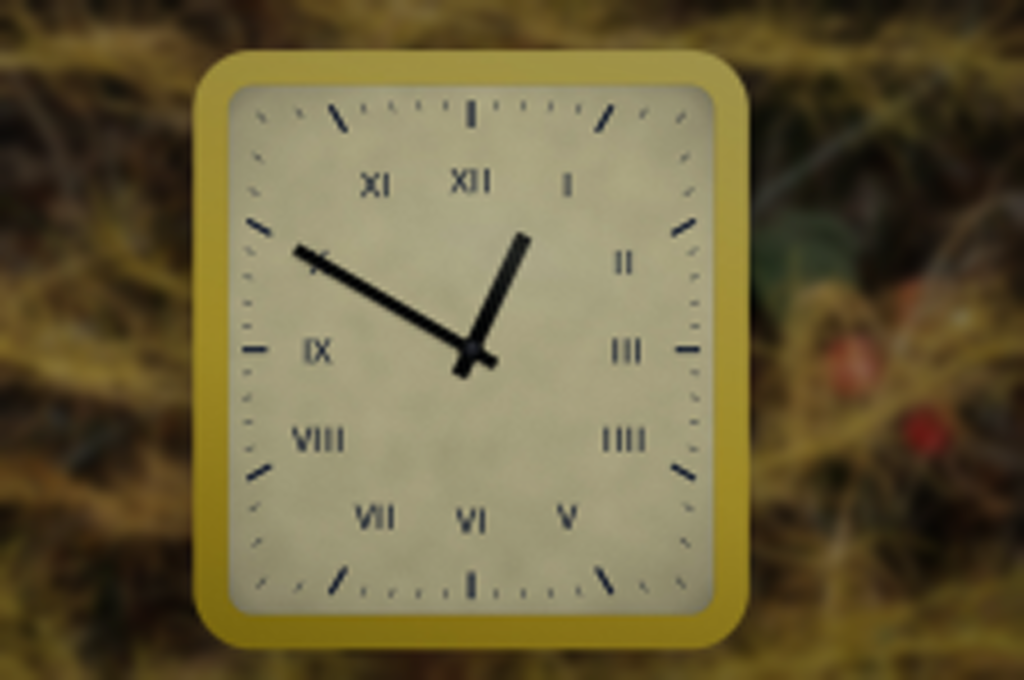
12:50
